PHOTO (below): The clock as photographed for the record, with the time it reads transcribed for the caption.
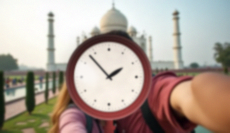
1:53
